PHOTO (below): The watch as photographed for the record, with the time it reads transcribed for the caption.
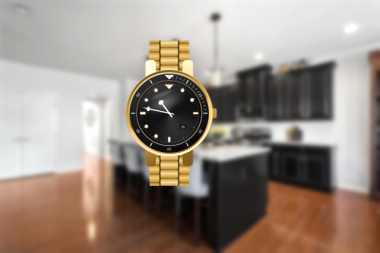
10:47
